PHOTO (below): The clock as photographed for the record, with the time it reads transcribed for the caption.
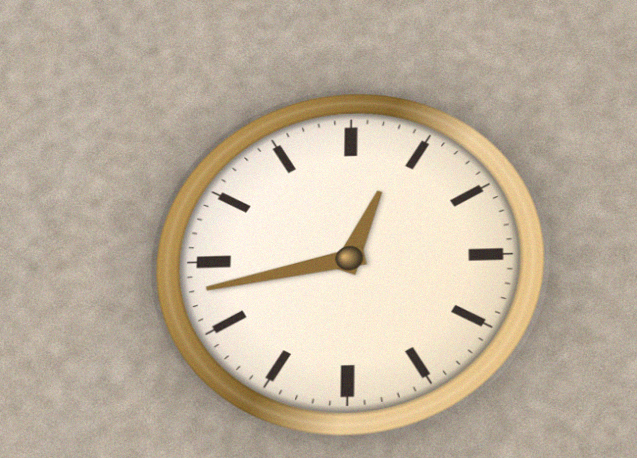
12:43
